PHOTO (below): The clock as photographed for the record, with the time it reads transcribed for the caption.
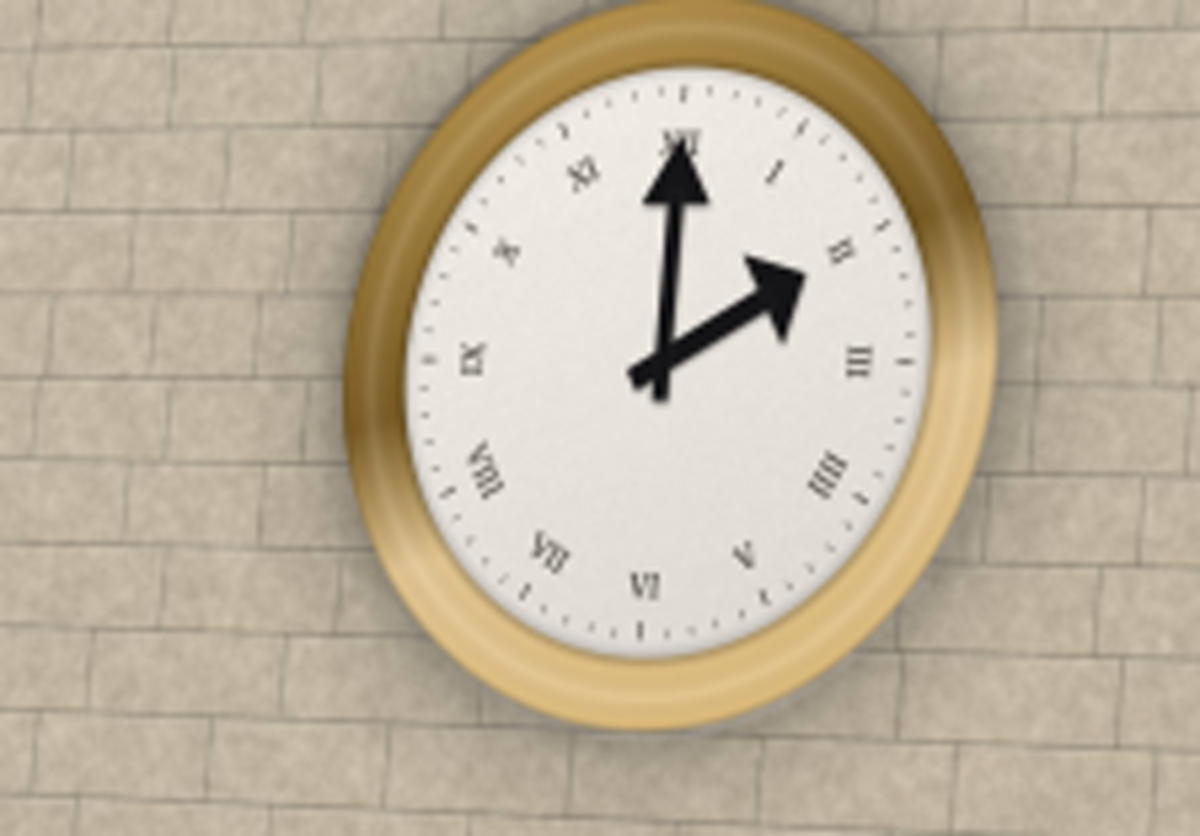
2:00
